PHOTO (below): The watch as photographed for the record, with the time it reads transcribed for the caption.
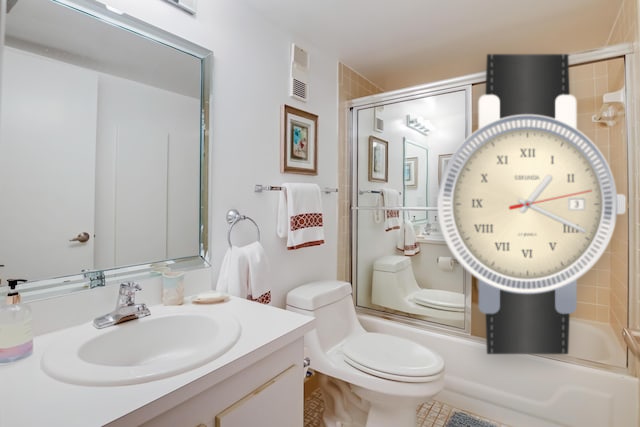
1:19:13
